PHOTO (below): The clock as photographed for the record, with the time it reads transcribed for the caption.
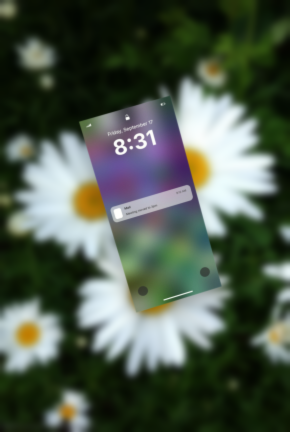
8:31
